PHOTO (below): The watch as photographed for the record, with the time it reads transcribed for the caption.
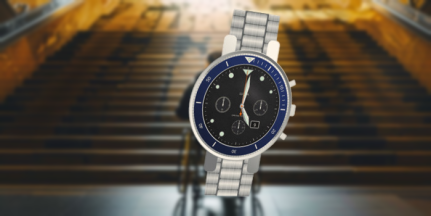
5:01
